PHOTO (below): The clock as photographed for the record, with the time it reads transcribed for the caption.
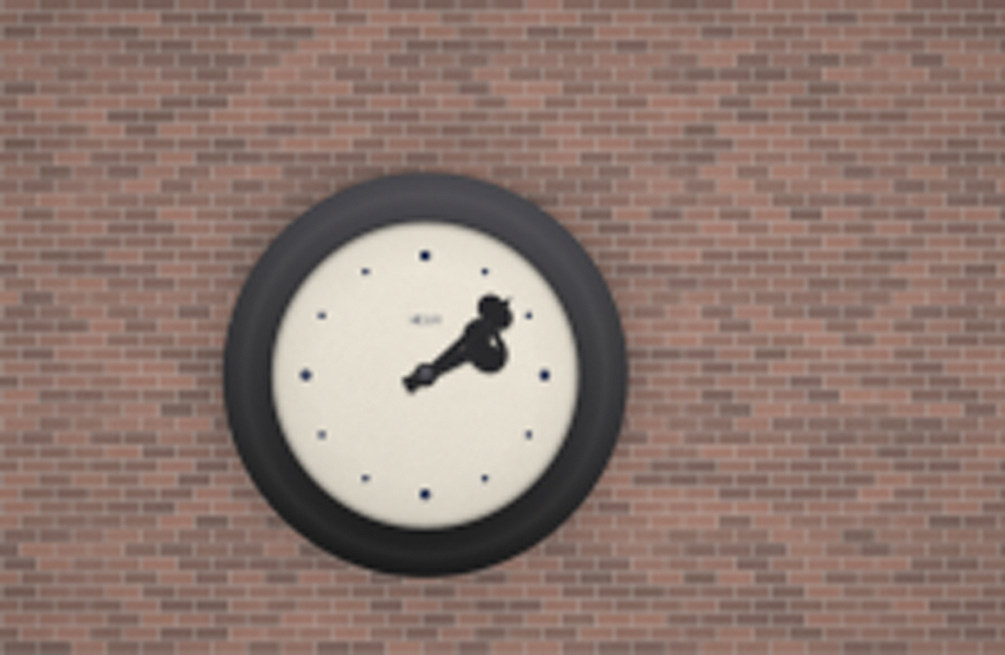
2:08
